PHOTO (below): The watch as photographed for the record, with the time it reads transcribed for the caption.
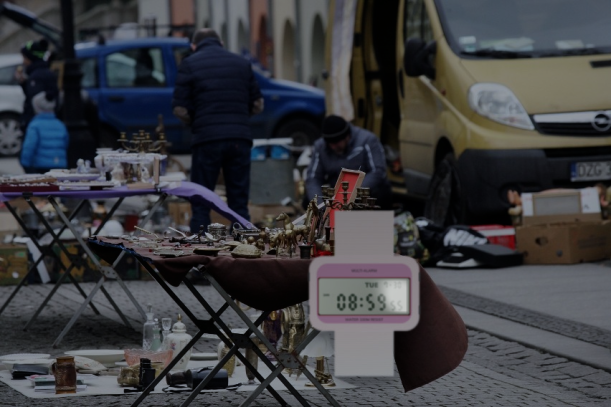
8:59:55
